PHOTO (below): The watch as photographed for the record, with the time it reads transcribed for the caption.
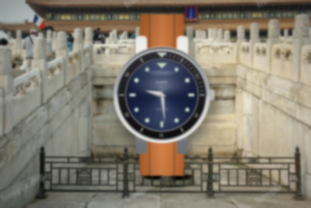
9:29
